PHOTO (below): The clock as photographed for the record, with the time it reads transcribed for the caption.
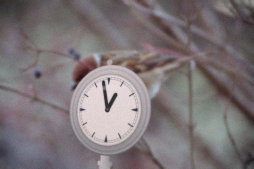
12:58
